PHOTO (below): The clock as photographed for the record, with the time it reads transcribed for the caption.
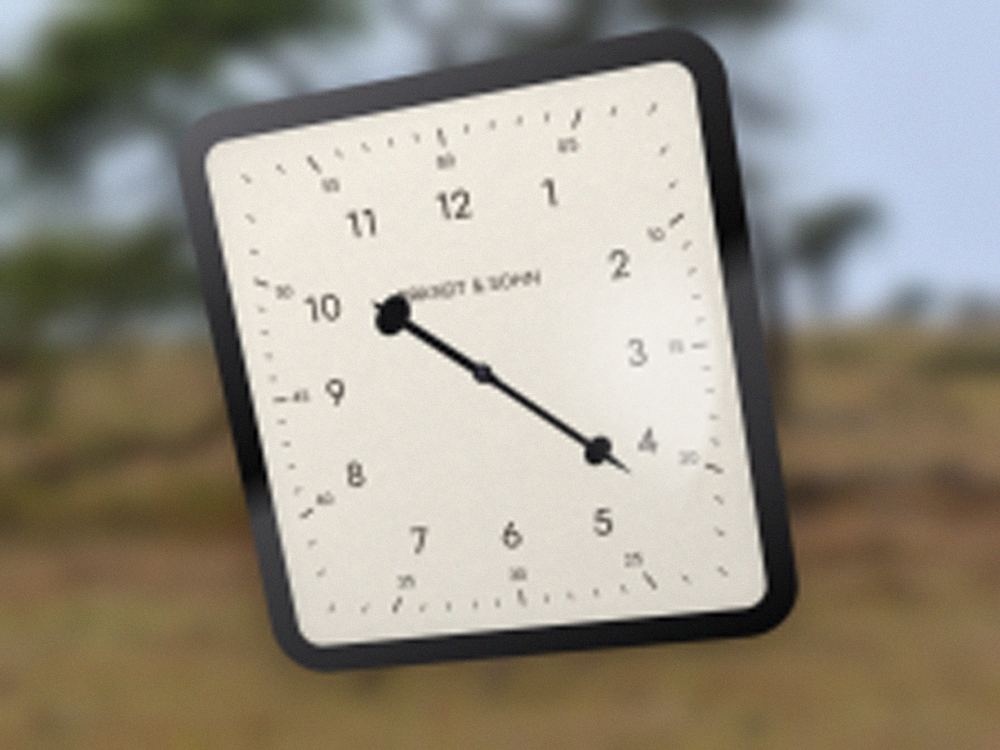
10:22
